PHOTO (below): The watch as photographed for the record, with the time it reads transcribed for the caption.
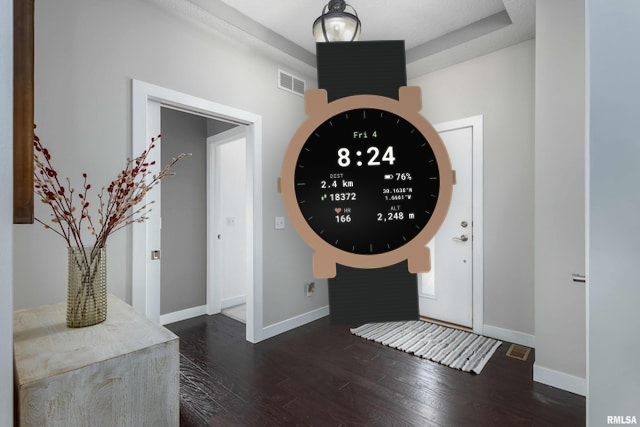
8:24
